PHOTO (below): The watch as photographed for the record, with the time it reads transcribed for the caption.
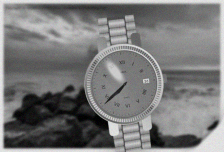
7:39
